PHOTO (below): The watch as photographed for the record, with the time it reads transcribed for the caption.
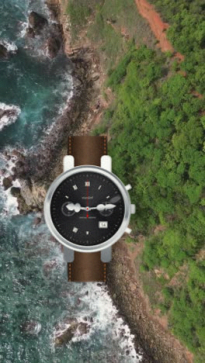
9:14
